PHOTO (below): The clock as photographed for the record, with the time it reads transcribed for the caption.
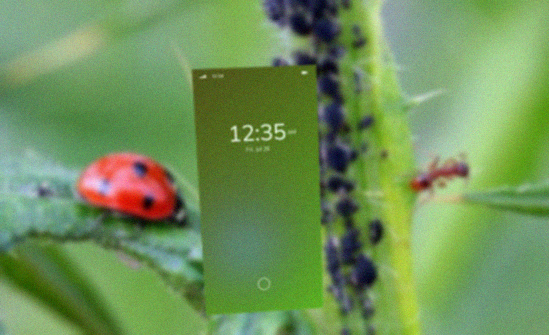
12:35
